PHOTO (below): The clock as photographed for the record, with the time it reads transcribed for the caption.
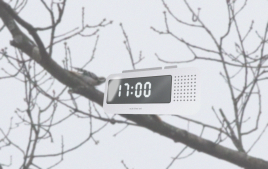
17:00
